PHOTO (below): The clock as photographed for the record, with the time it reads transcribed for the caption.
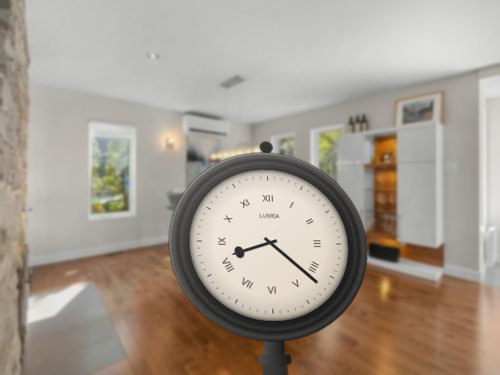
8:22
